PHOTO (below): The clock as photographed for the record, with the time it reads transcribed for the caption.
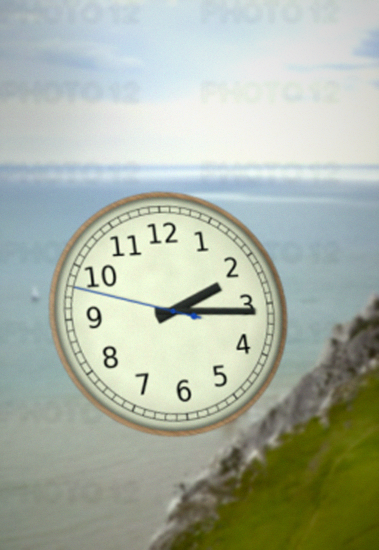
2:15:48
